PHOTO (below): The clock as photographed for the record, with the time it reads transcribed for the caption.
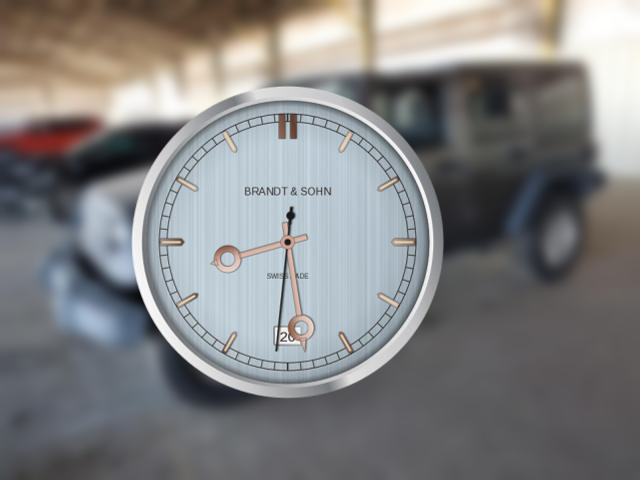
8:28:31
